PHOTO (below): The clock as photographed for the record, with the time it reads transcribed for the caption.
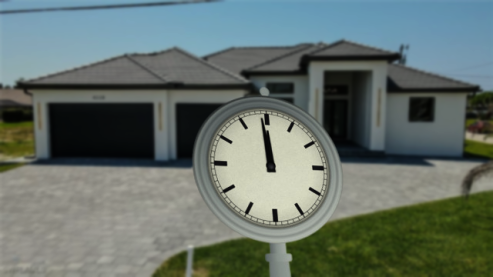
11:59
